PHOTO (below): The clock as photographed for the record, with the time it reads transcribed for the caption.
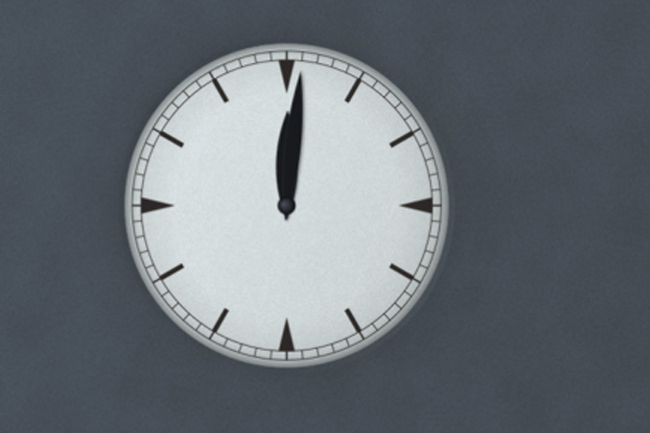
12:01
